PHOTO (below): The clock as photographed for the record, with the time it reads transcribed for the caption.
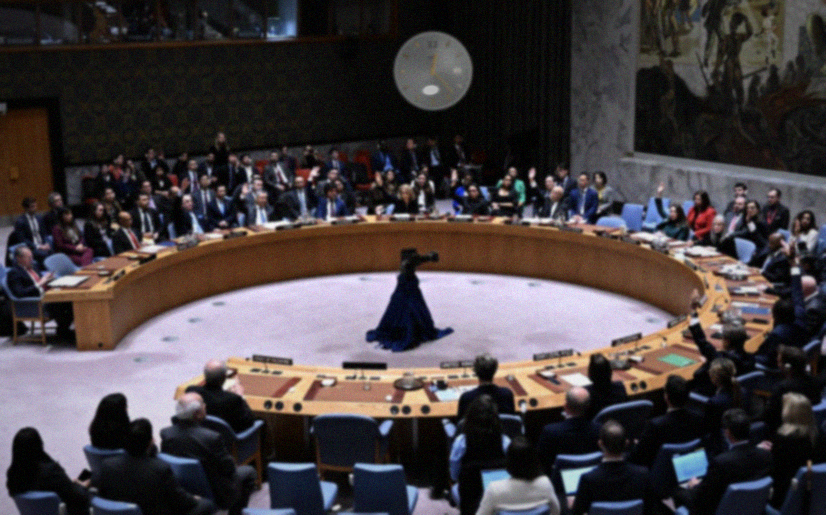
12:23
